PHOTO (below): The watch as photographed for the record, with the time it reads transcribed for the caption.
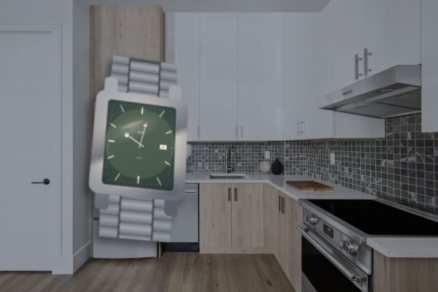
10:02
